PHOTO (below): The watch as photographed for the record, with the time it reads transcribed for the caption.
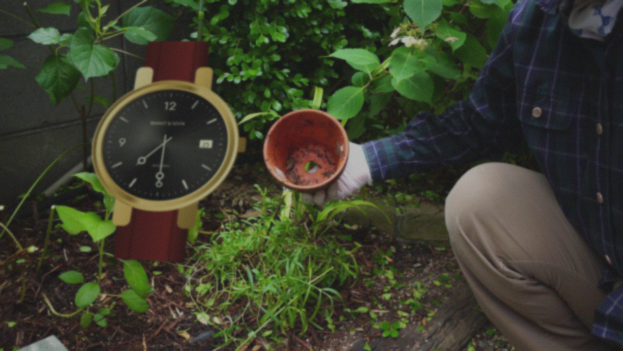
7:30
